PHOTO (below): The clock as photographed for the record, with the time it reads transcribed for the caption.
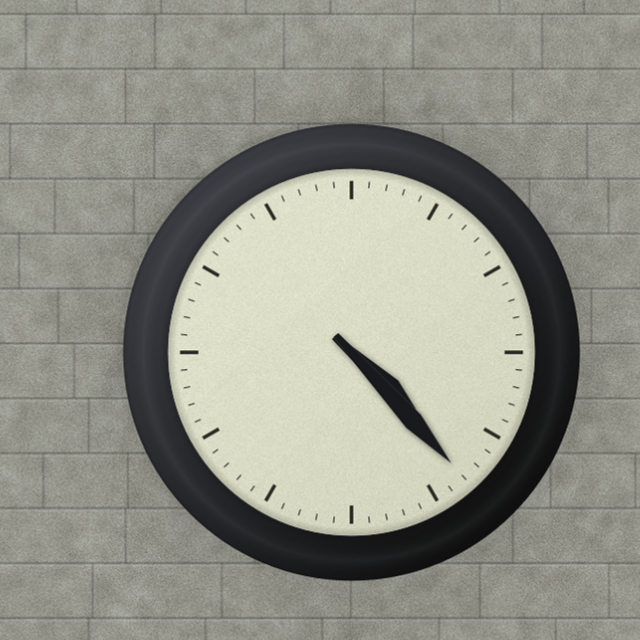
4:23
